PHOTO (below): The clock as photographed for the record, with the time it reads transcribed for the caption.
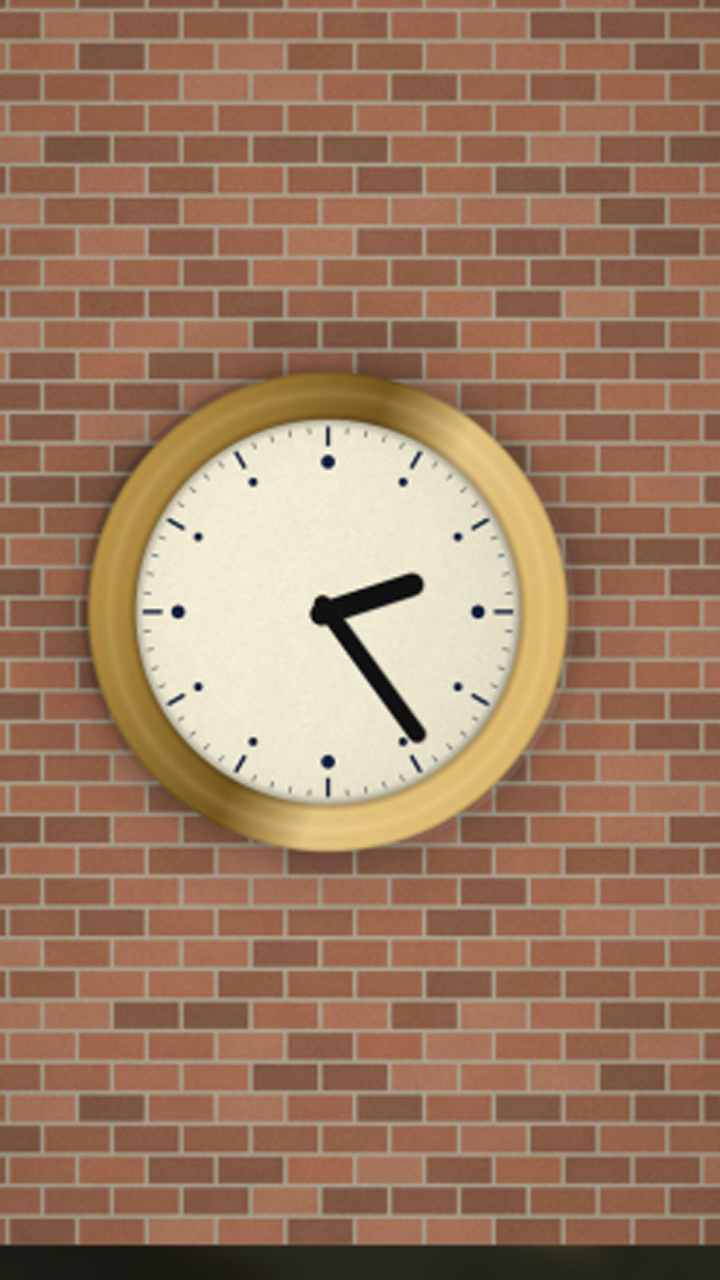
2:24
